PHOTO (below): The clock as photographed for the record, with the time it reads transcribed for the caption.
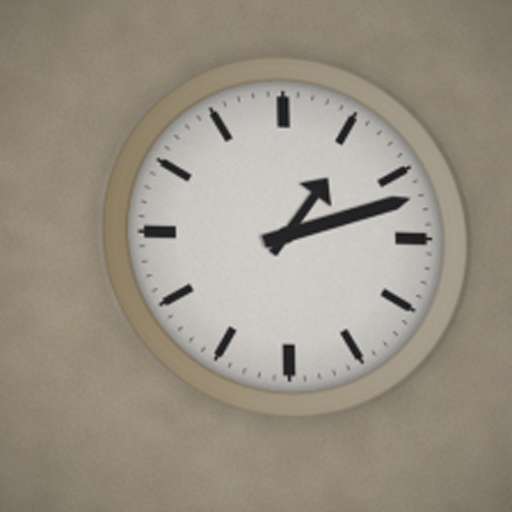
1:12
